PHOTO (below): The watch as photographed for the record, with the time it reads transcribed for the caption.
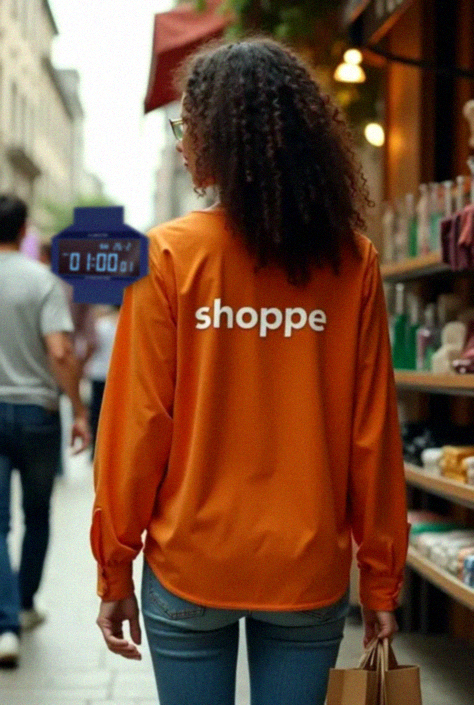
1:00
